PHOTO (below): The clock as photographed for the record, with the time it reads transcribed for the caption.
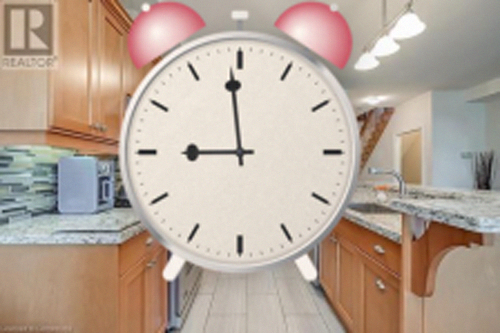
8:59
